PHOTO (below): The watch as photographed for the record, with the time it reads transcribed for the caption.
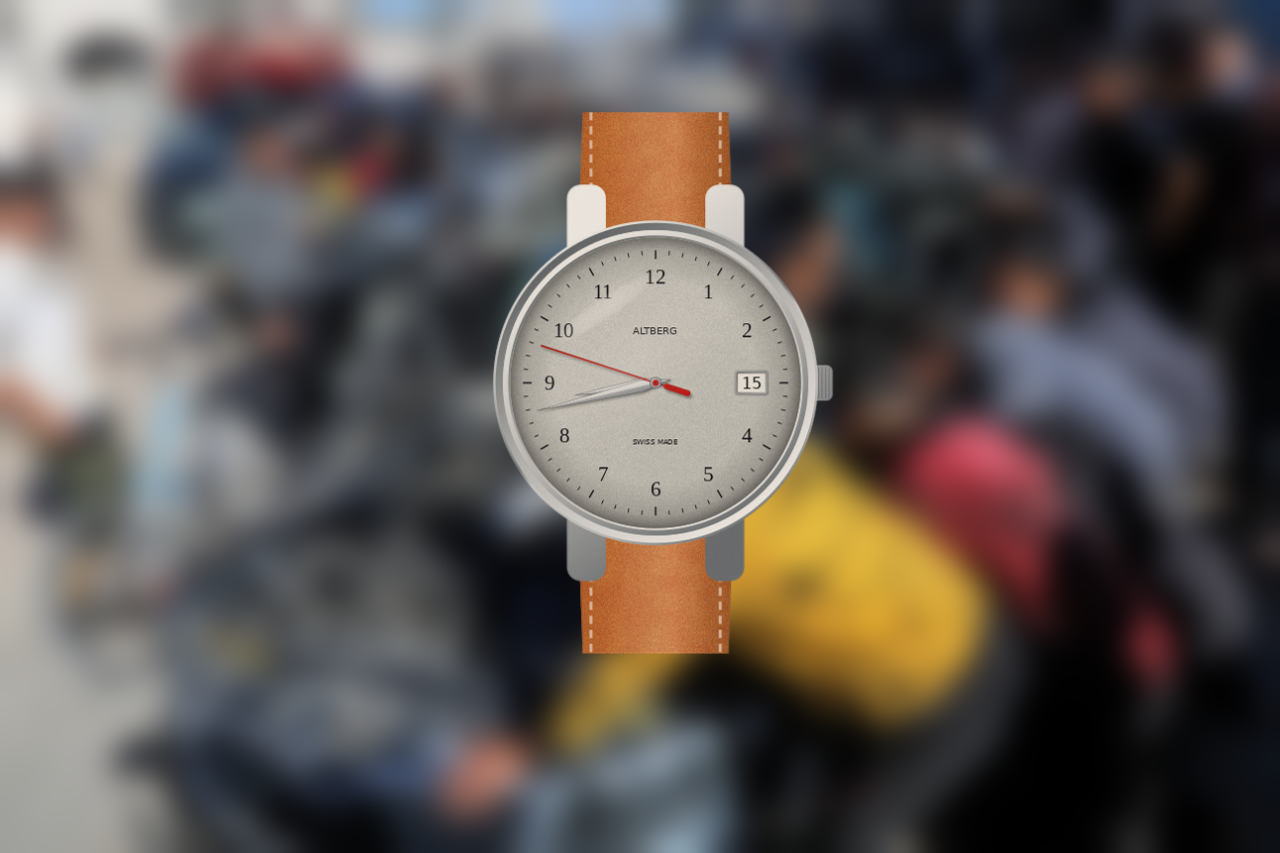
8:42:48
